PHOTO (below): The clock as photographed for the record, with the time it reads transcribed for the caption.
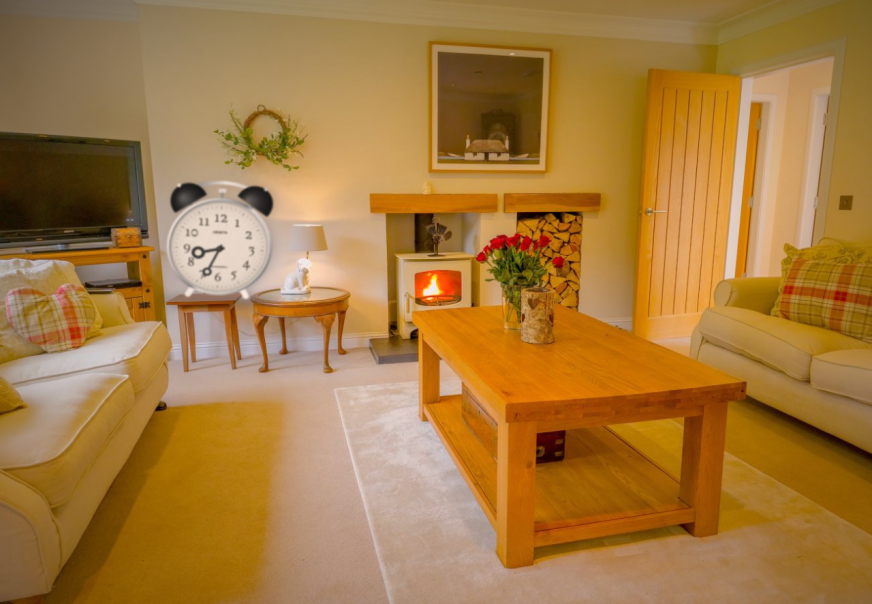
8:34
